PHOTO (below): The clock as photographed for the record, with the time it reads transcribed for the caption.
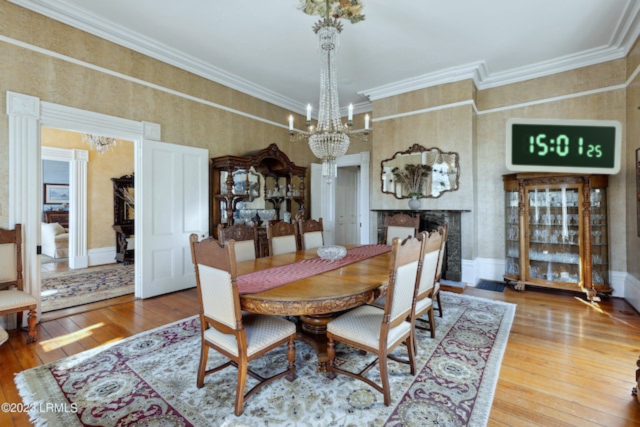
15:01:25
